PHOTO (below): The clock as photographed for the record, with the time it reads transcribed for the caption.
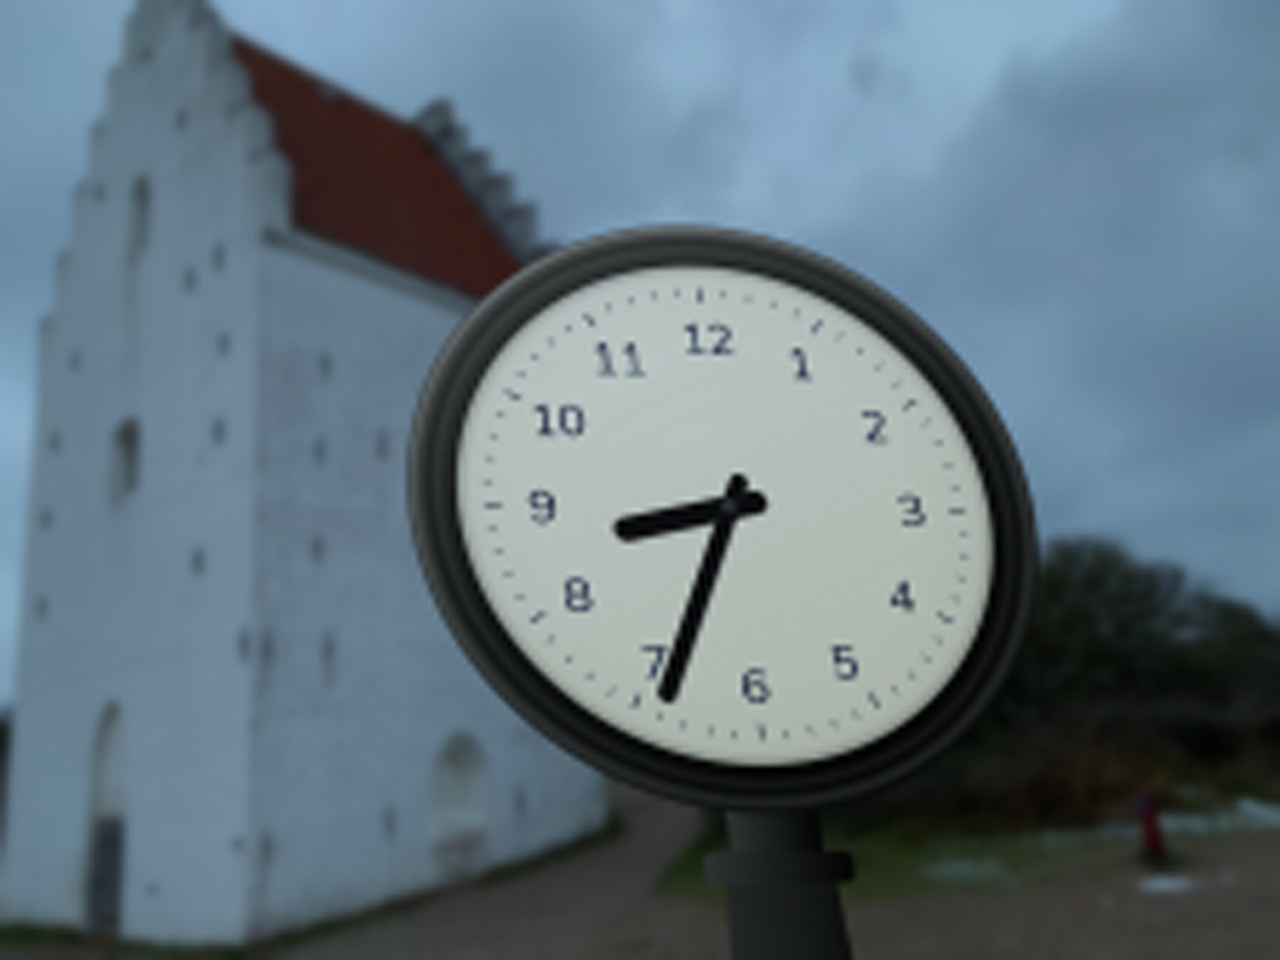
8:34
